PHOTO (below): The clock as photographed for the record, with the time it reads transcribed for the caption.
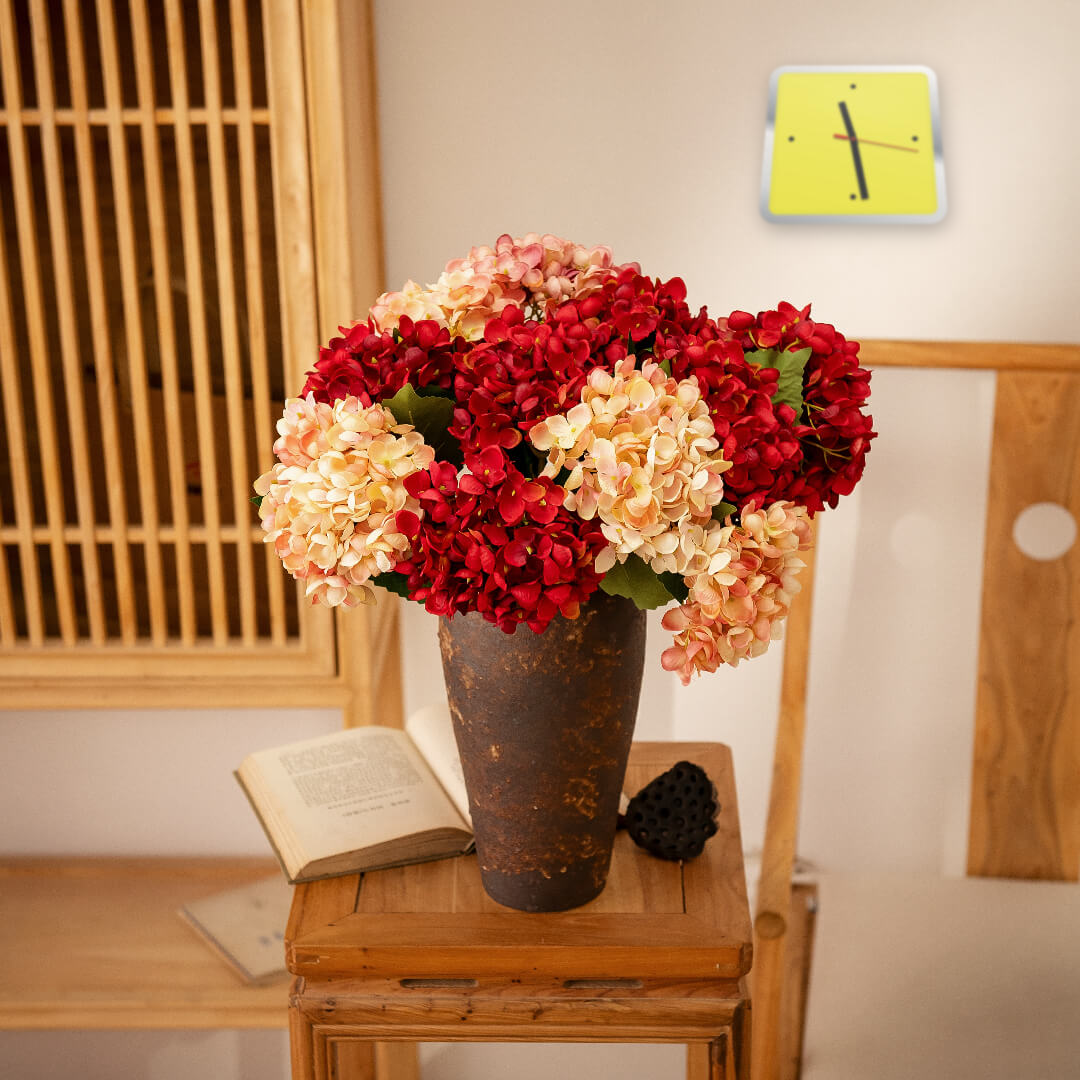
11:28:17
